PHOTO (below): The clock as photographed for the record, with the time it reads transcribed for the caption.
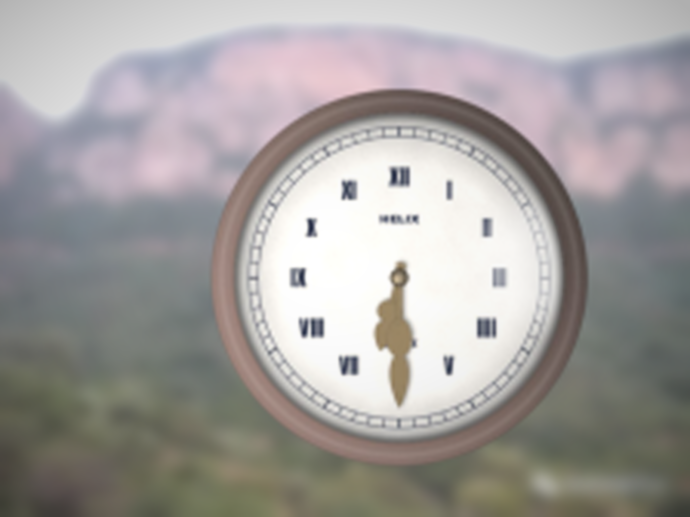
6:30
